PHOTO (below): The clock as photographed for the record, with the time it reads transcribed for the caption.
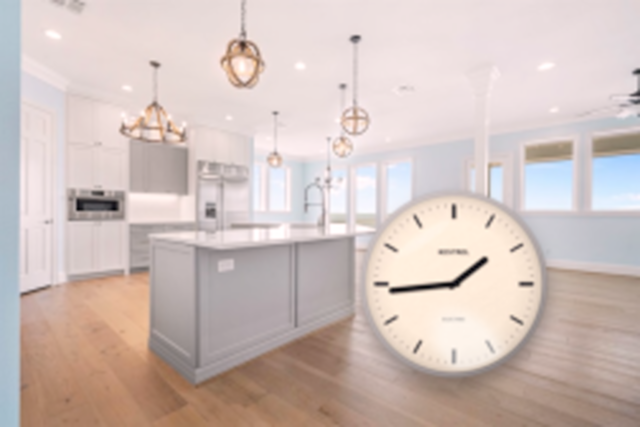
1:44
